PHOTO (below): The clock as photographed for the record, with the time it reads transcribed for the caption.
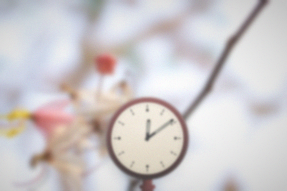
12:09
